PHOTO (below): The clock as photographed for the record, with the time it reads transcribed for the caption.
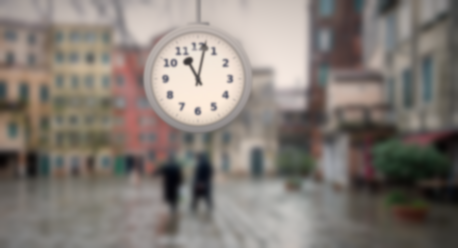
11:02
